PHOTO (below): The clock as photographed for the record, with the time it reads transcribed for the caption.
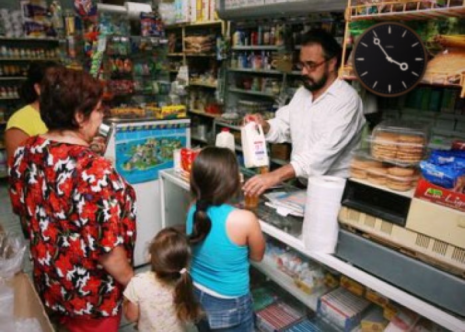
3:54
